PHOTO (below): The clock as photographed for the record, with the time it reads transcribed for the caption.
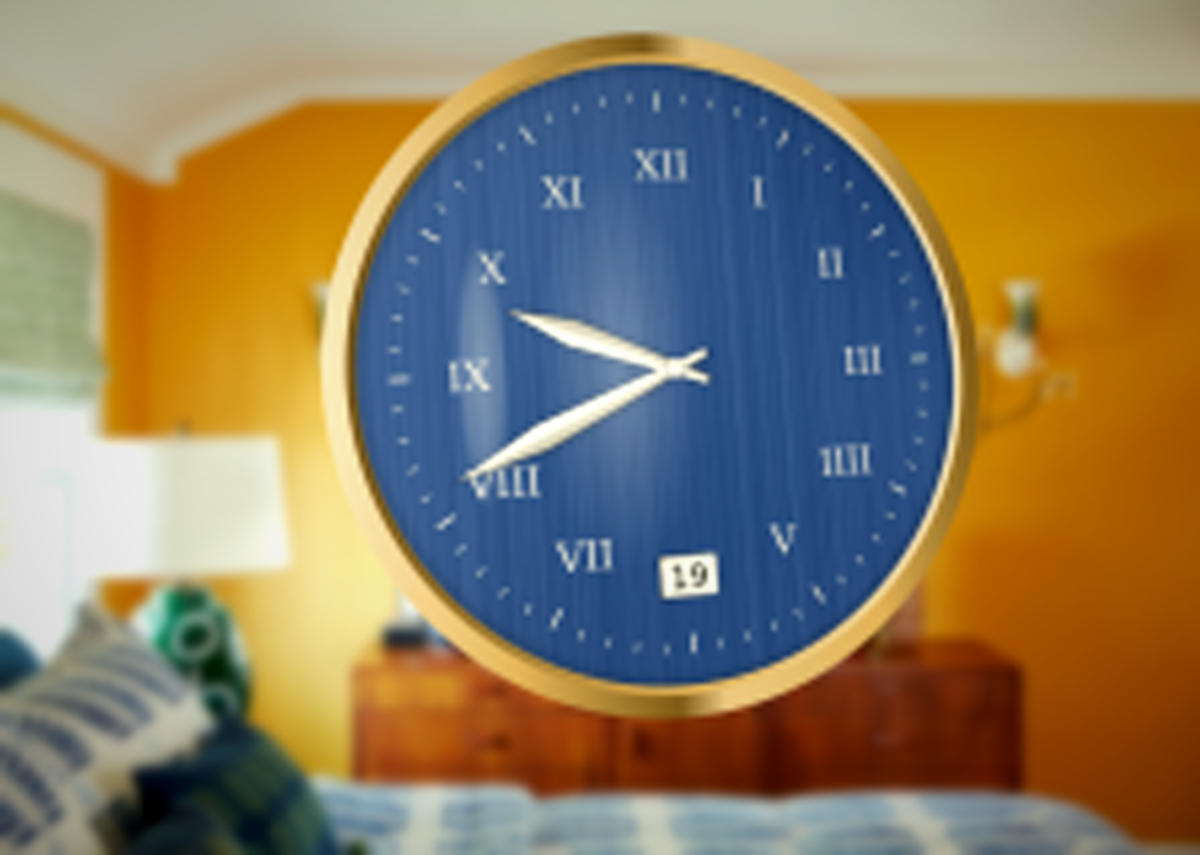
9:41
